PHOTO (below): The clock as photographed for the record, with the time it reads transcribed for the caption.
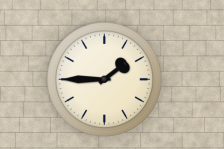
1:45
